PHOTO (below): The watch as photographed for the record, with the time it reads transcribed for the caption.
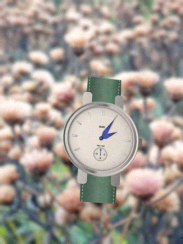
2:05
